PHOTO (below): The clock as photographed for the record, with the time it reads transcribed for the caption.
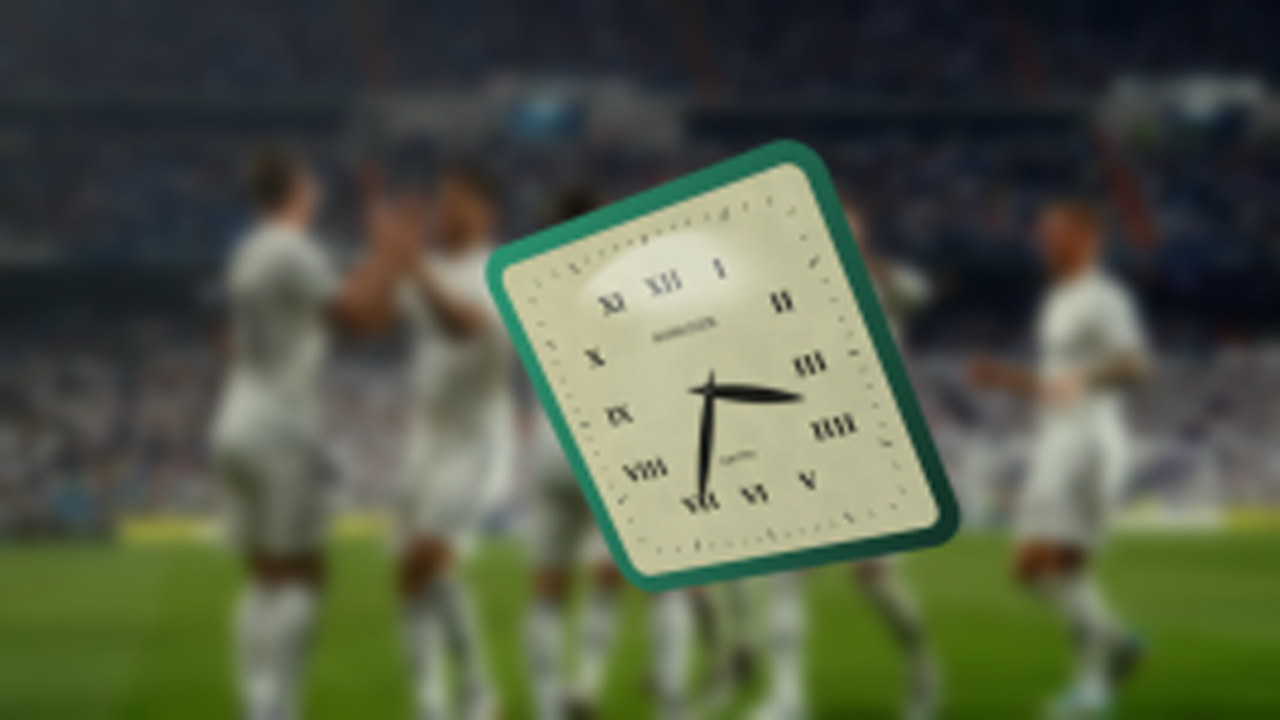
3:35
